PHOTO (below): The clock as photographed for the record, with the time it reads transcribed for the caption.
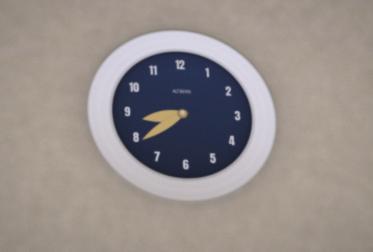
8:39
